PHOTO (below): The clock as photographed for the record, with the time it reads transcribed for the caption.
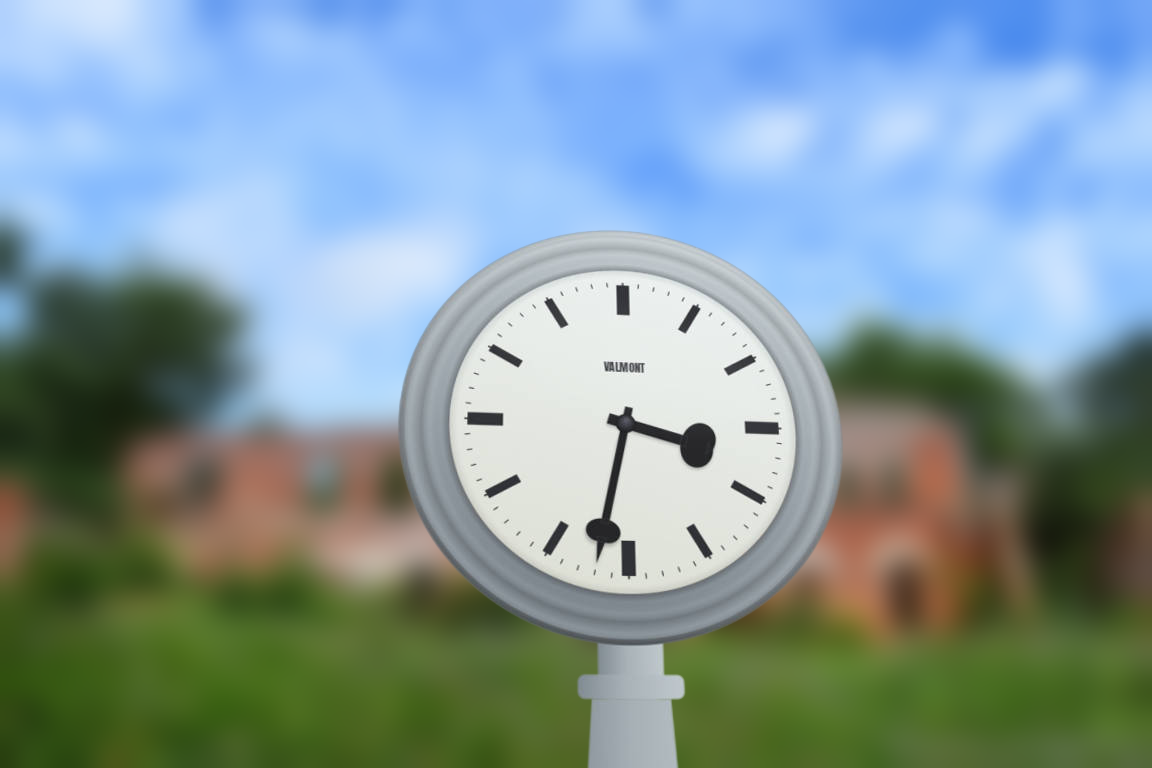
3:32
